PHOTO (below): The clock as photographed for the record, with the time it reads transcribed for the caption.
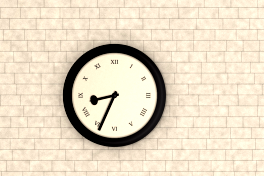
8:34
